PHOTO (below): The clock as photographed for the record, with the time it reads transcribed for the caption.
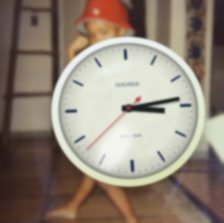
3:13:38
